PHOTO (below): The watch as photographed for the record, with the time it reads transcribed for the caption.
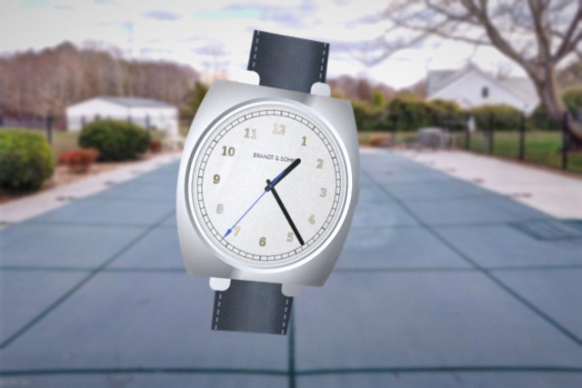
1:23:36
